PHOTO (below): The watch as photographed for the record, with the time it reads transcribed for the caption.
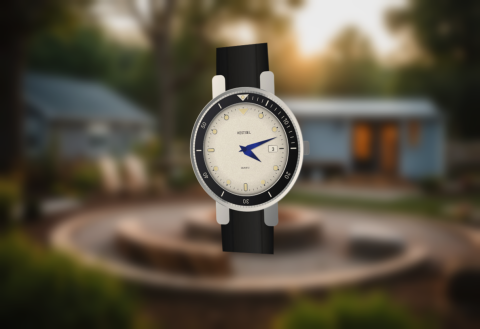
4:12
